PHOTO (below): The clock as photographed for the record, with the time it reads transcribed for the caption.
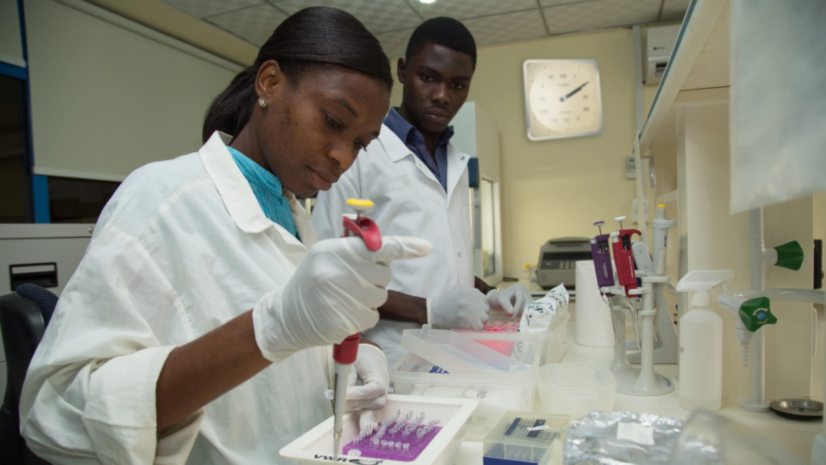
2:10
